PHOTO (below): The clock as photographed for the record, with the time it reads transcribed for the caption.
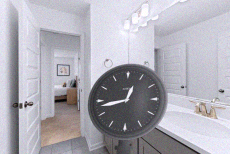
12:43
